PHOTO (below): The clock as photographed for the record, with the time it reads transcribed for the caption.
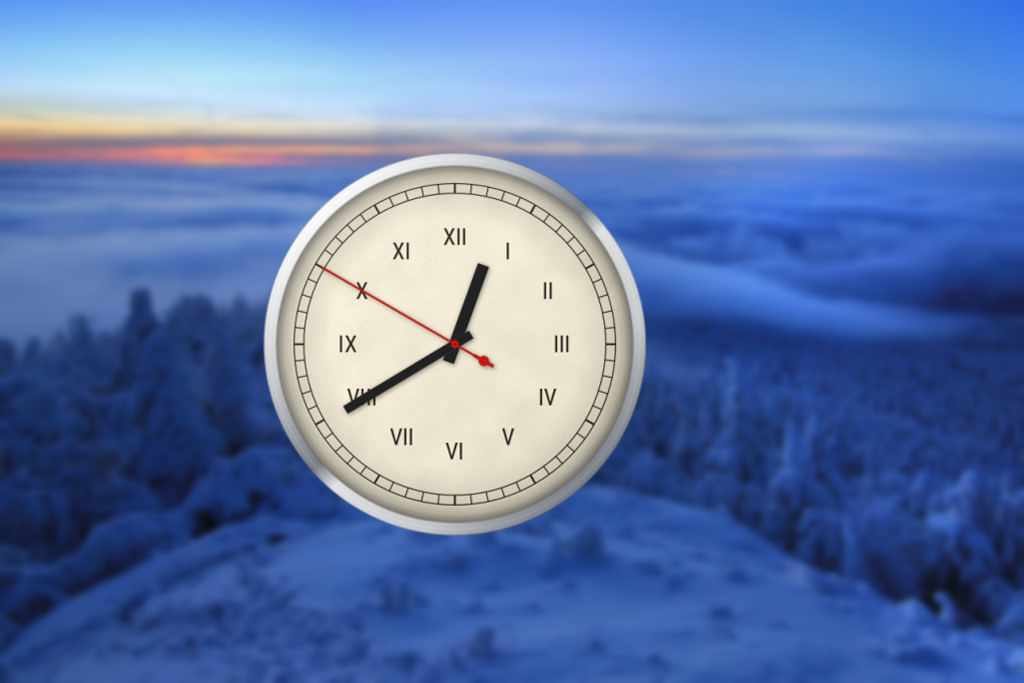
12:39:50
